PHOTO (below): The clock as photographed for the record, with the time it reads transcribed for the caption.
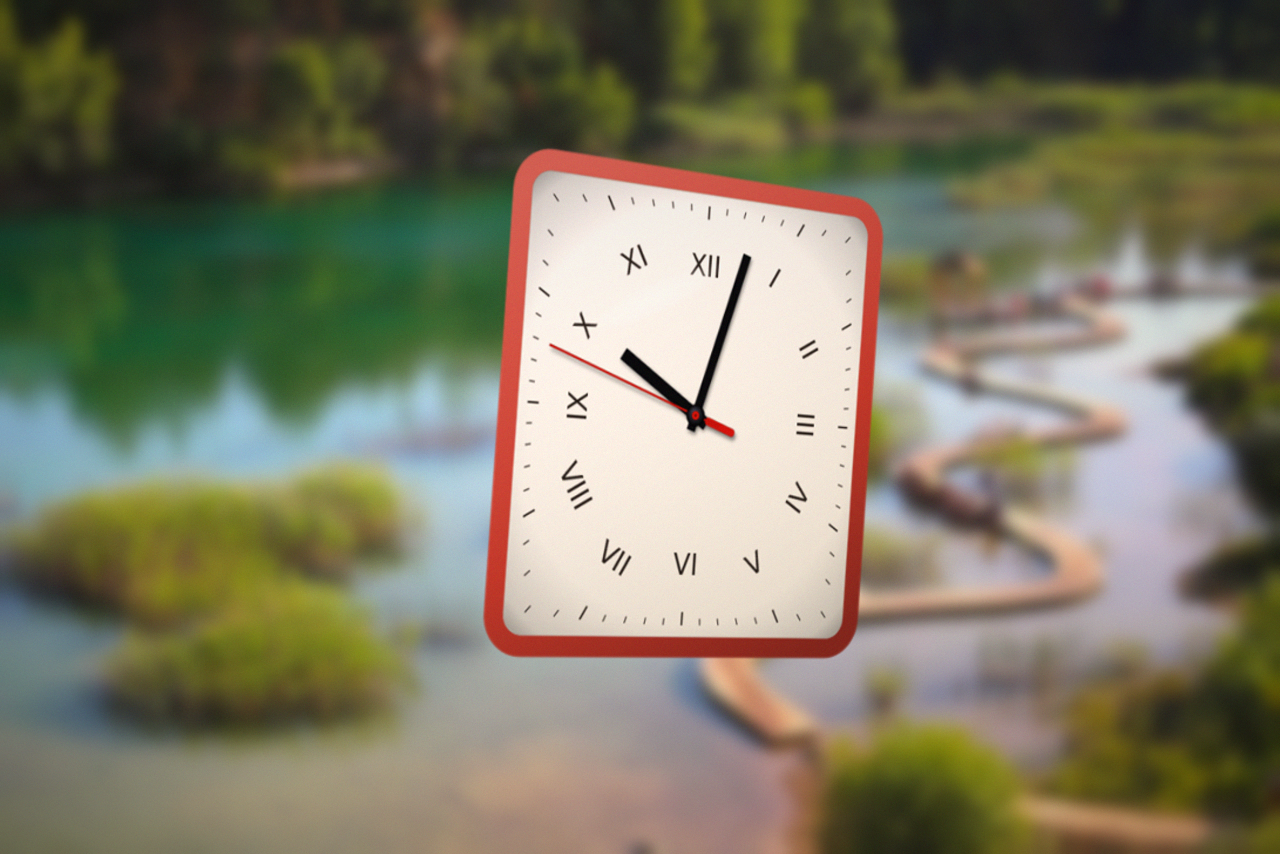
10:02:48
